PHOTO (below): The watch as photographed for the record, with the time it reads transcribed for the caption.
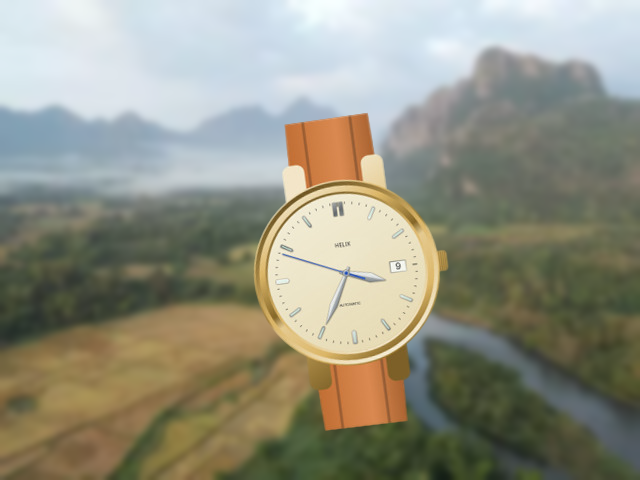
3:34:49
